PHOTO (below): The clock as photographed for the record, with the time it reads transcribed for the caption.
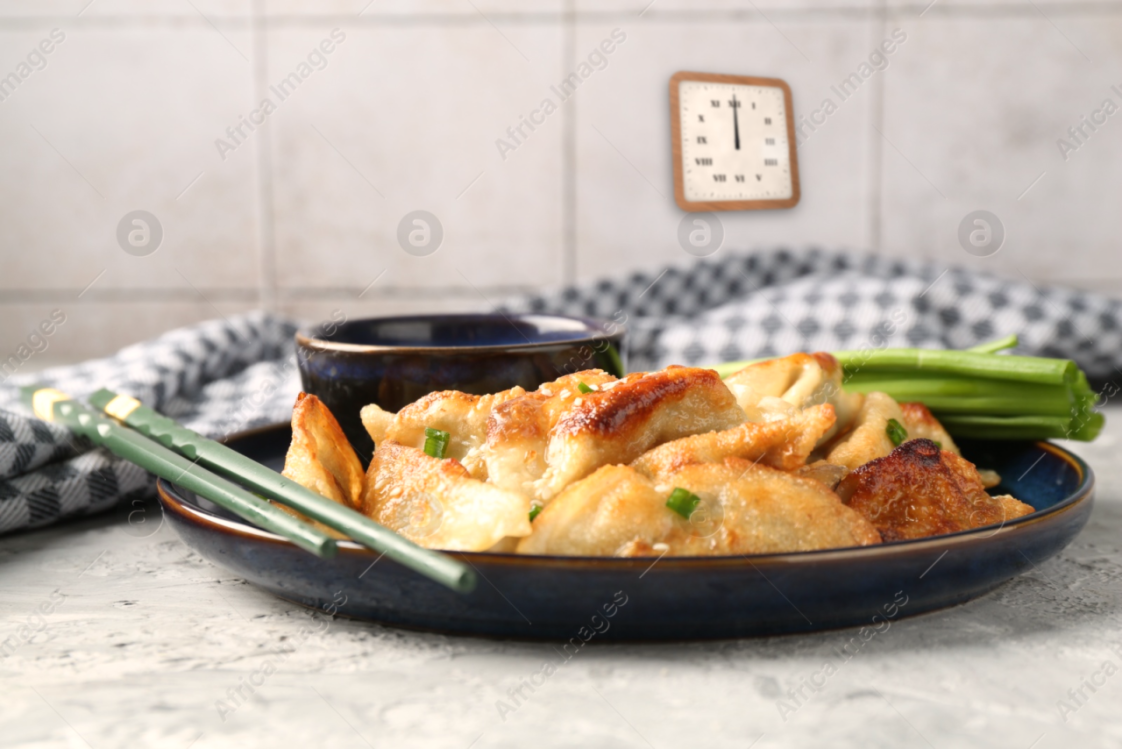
12:00
